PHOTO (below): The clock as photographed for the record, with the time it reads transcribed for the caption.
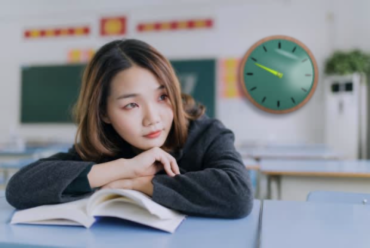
9:49
